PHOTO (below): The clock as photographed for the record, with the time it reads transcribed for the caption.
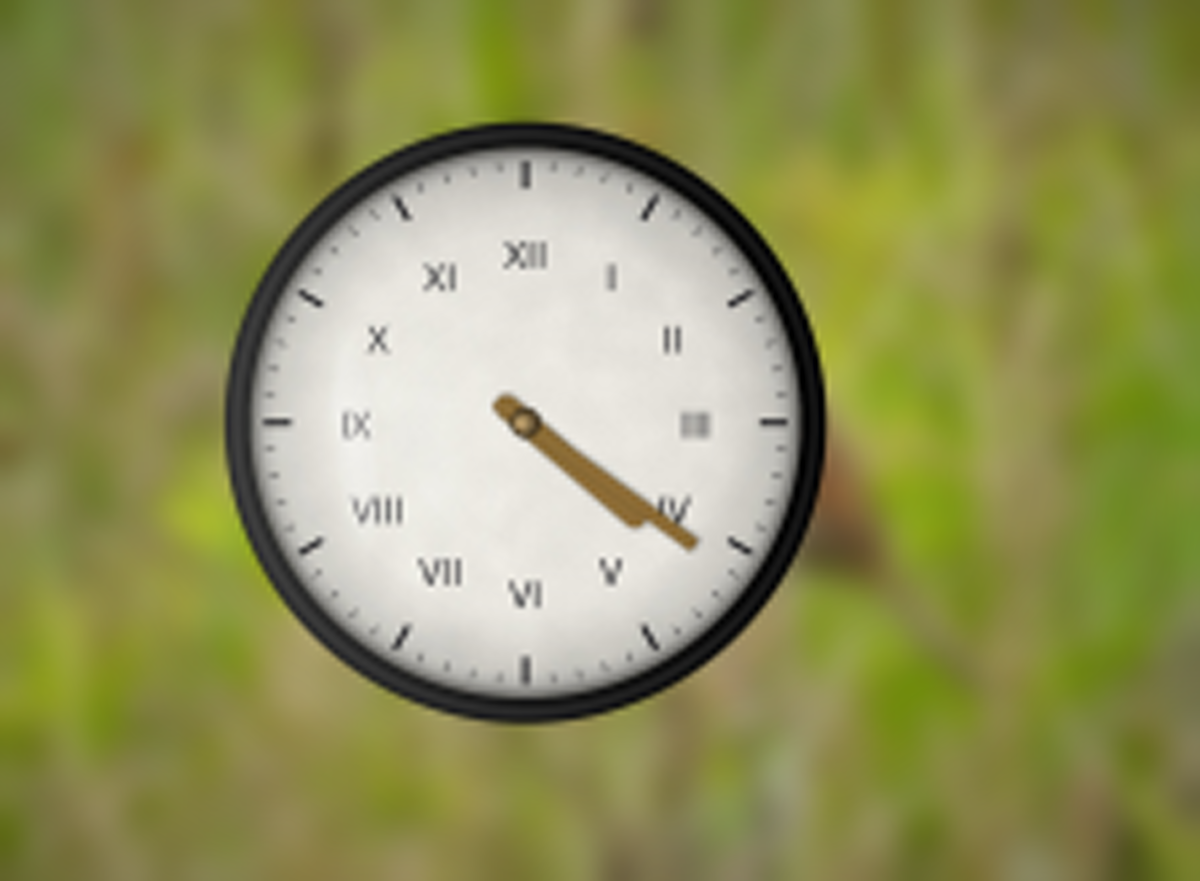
4:21
